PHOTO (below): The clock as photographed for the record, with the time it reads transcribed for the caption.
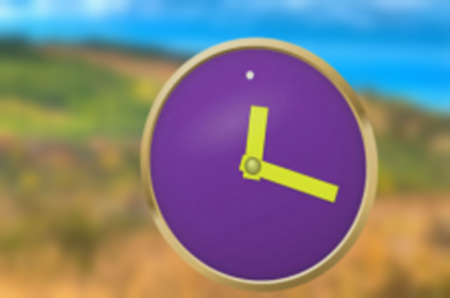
12:18
